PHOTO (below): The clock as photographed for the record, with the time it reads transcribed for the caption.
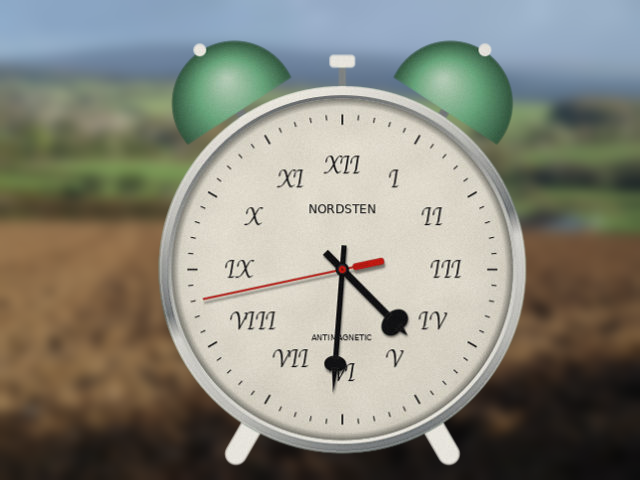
4:30:43
